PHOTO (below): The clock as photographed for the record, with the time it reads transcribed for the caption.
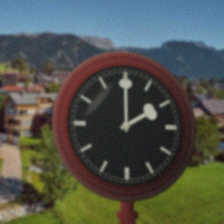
2:00
